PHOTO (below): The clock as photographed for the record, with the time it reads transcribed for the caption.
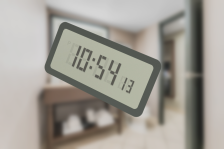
10:54:13
